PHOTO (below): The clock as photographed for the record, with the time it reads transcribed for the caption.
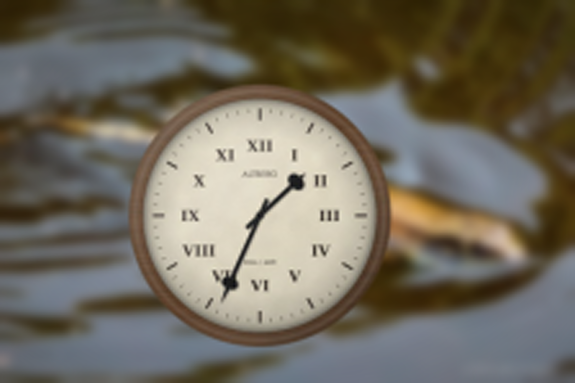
1:34
